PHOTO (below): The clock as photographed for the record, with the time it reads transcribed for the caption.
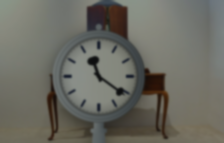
11:21
